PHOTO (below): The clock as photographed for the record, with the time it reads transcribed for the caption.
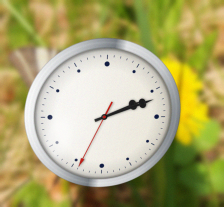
2:11:34
